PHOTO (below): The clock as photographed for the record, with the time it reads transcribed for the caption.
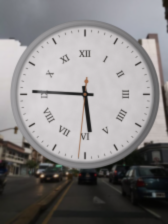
5:45:31
